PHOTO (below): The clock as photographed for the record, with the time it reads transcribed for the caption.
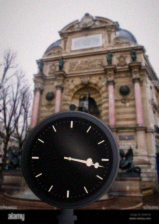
3:17
